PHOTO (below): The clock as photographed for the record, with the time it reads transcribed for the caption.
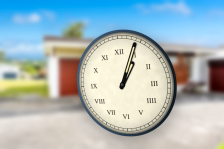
1:04
